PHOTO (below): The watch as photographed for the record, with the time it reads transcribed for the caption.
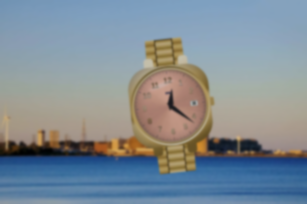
12:22
